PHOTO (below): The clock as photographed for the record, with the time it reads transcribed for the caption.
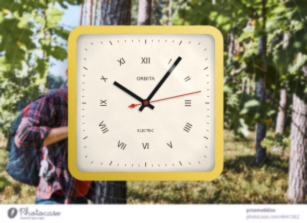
10:06:13
